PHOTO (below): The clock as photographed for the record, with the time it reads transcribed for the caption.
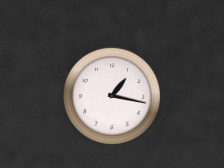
1:17
